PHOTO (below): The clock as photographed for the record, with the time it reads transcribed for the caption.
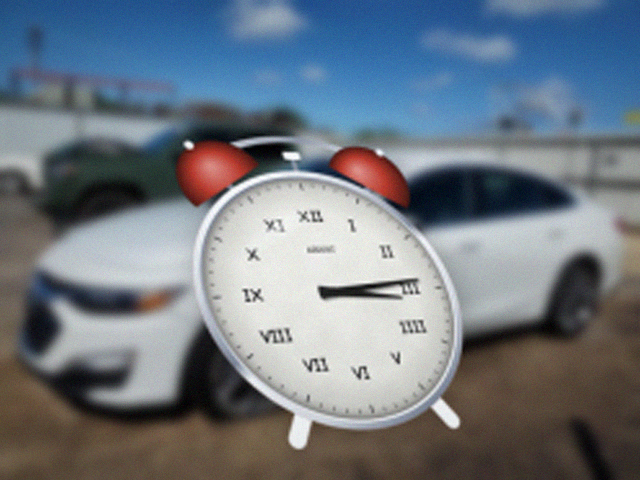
3:14
